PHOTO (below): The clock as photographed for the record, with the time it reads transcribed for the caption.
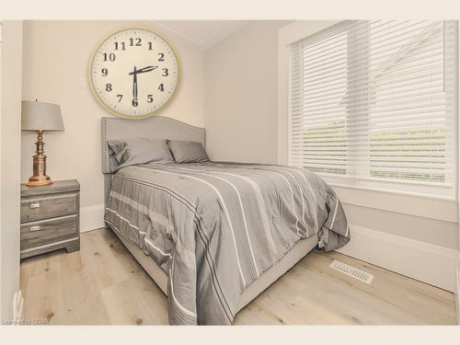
2:30
